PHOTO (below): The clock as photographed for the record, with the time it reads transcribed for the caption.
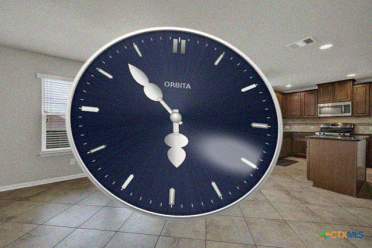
5:53
